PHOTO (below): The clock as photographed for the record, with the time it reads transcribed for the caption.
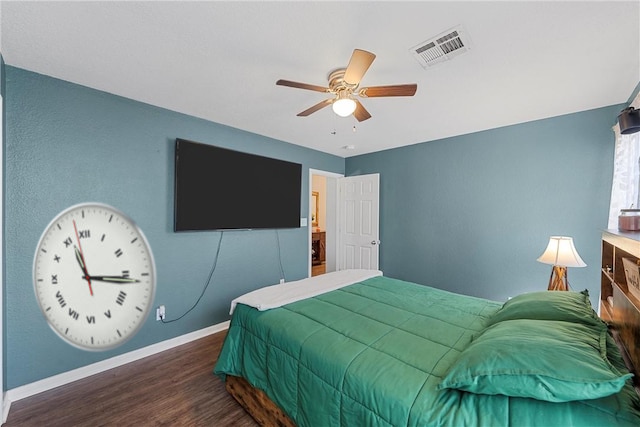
11:15:58
